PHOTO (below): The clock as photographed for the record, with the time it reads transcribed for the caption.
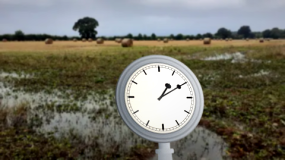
1:10
